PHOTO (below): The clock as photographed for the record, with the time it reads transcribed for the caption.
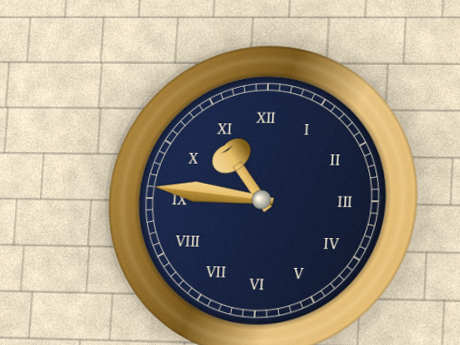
10:46
